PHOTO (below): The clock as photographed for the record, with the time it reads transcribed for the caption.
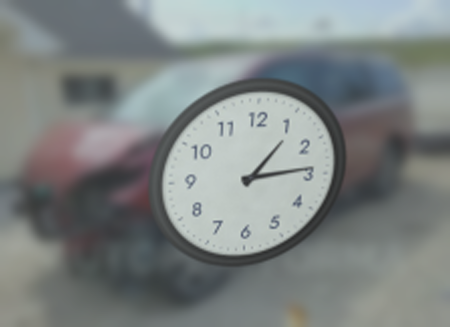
1:14
